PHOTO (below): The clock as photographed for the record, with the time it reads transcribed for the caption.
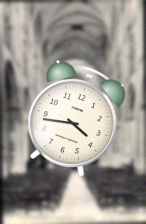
3:43
